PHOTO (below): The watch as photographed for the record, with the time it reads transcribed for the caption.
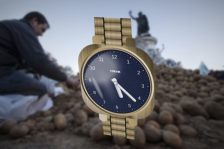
5:22
